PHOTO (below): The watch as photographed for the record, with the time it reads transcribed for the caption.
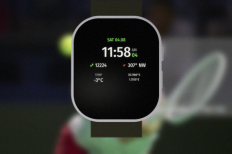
11:58
